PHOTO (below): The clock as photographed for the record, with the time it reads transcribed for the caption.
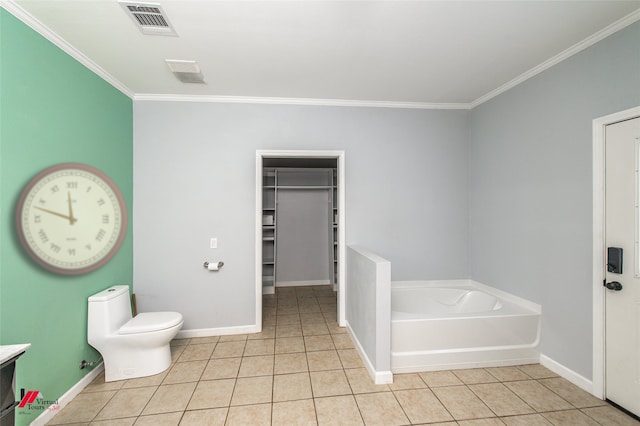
11:48
